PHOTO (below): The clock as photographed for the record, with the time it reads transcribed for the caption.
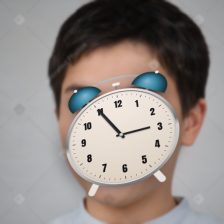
2:55
